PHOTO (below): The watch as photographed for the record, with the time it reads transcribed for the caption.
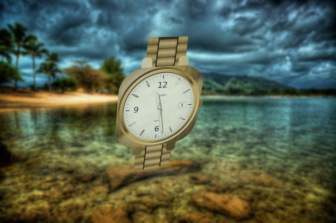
11:28
